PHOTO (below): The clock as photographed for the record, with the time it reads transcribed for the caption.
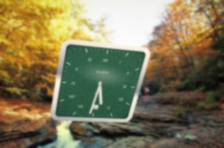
5:31
